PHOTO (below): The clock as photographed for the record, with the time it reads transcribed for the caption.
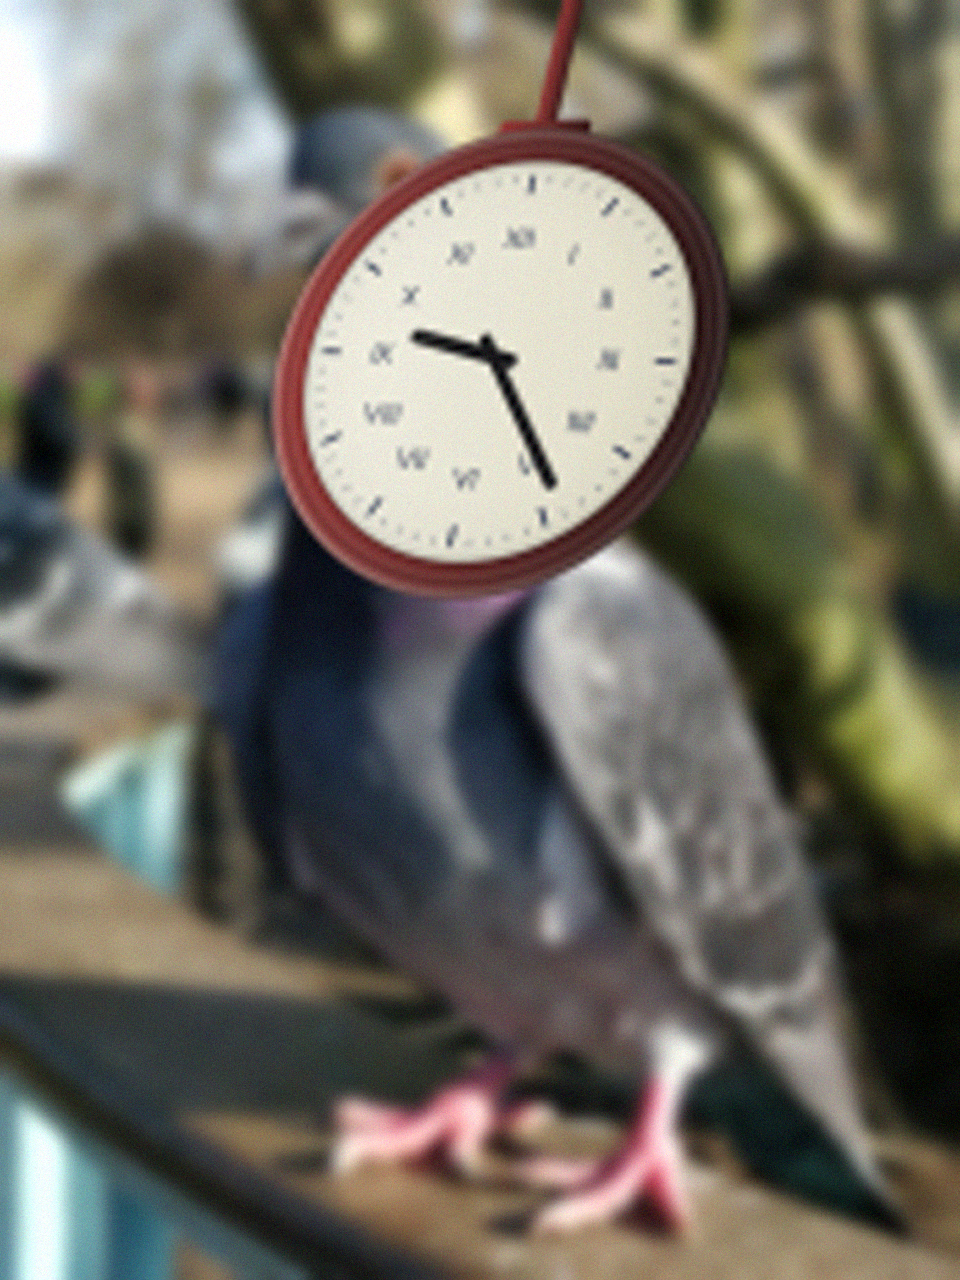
9:24
